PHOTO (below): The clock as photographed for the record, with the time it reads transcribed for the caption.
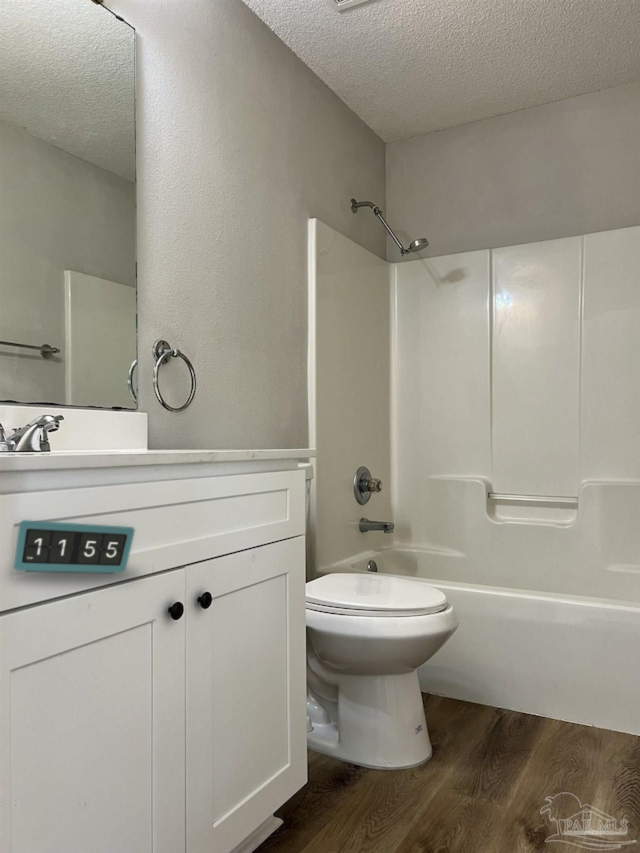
11:55
